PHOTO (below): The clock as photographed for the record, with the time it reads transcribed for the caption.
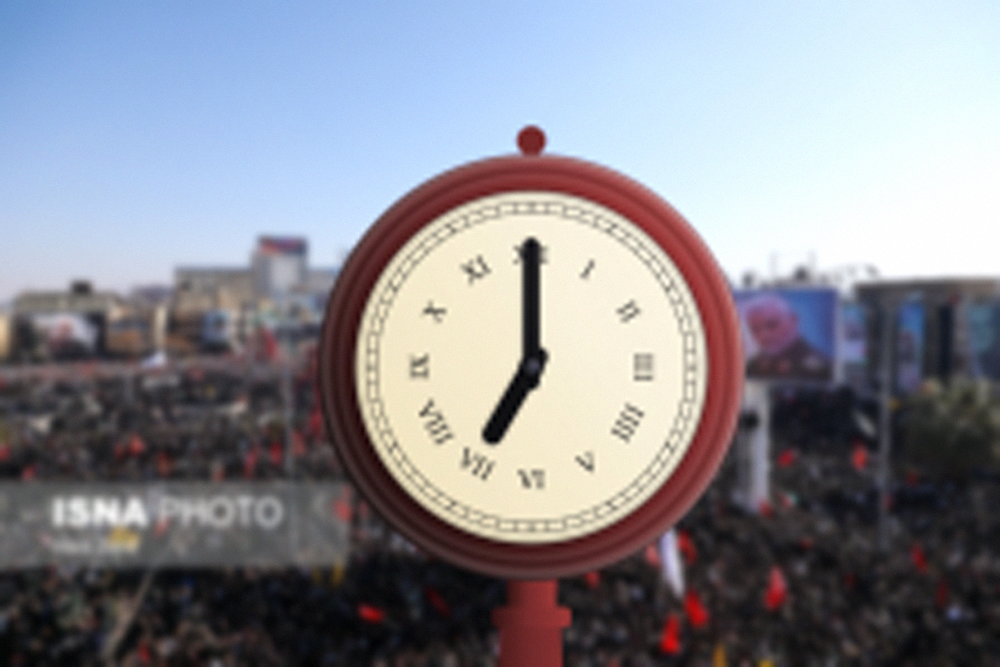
7:00
